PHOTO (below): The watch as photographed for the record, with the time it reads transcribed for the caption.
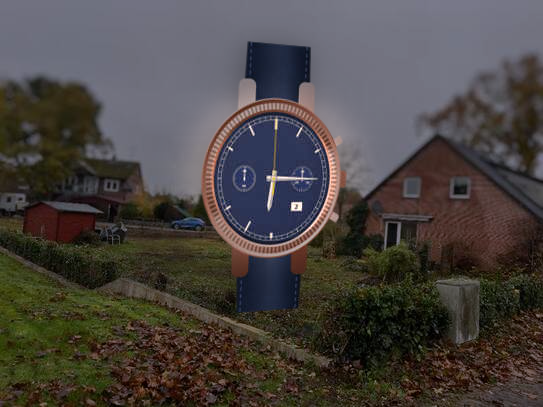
6:15
